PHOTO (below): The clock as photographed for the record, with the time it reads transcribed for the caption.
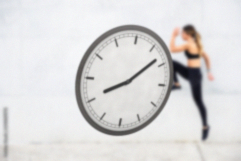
8:08
